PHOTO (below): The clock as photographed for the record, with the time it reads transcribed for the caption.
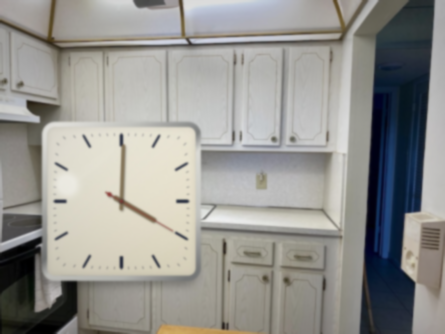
4:00:20
